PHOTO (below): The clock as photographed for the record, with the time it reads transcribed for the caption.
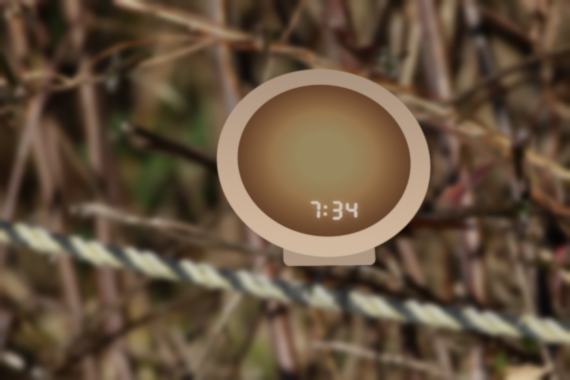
7:34
